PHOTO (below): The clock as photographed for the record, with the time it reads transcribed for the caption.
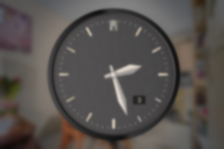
2:27
